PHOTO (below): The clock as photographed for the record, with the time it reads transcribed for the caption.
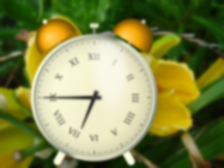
6:45
